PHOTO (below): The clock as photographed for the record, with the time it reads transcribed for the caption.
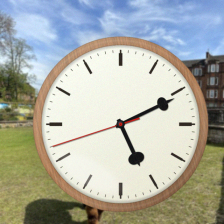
5:10:42
